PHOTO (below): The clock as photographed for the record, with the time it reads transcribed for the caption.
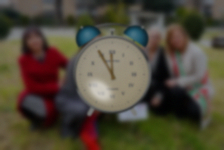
11:55
